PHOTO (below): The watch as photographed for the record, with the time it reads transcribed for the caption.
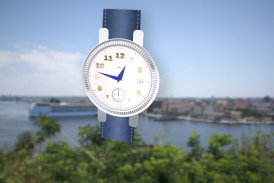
12:47
